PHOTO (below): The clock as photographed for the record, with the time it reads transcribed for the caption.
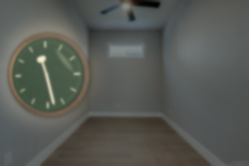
11:28
